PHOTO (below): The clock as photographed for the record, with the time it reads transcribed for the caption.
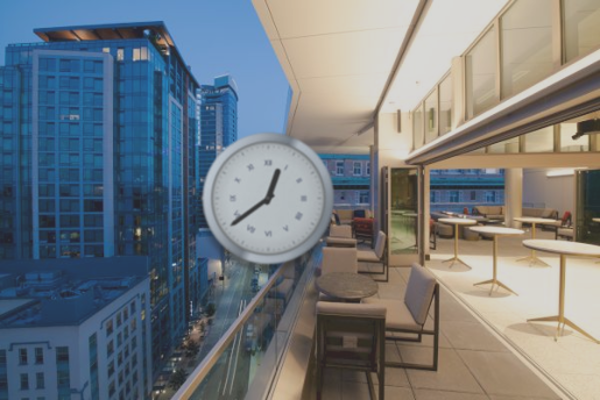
12:39
